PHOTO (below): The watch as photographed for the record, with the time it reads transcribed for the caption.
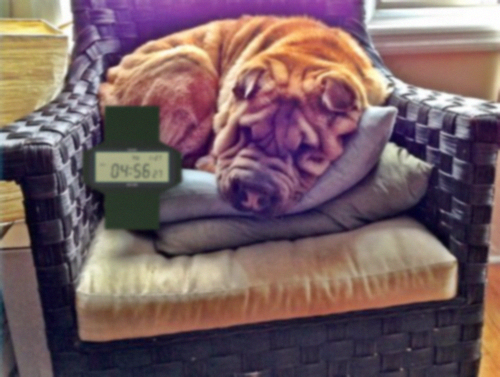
4:56
